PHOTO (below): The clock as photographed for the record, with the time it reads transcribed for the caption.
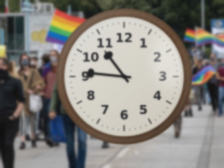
10:46
